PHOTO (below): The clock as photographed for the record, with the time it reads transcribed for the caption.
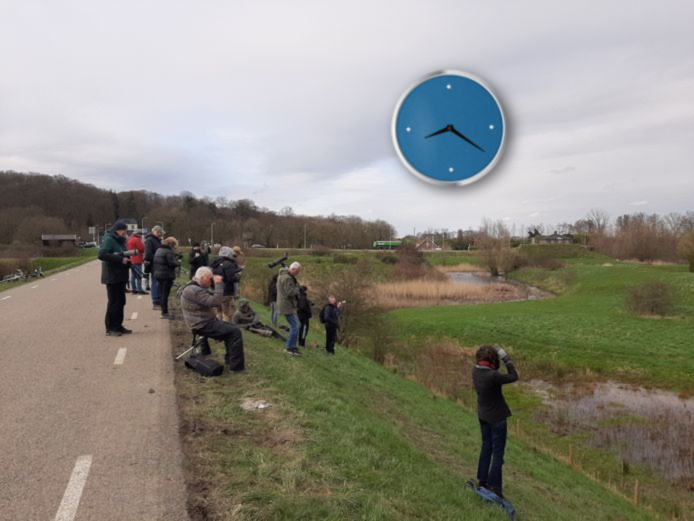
8:21
